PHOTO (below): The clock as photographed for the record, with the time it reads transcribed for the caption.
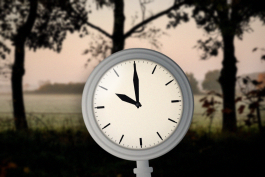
10:00
